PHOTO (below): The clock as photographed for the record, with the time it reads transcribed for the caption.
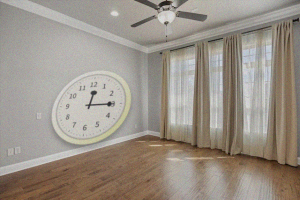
12:15
